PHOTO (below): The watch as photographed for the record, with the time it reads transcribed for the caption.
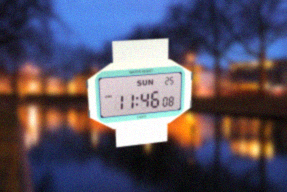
11:46:08
